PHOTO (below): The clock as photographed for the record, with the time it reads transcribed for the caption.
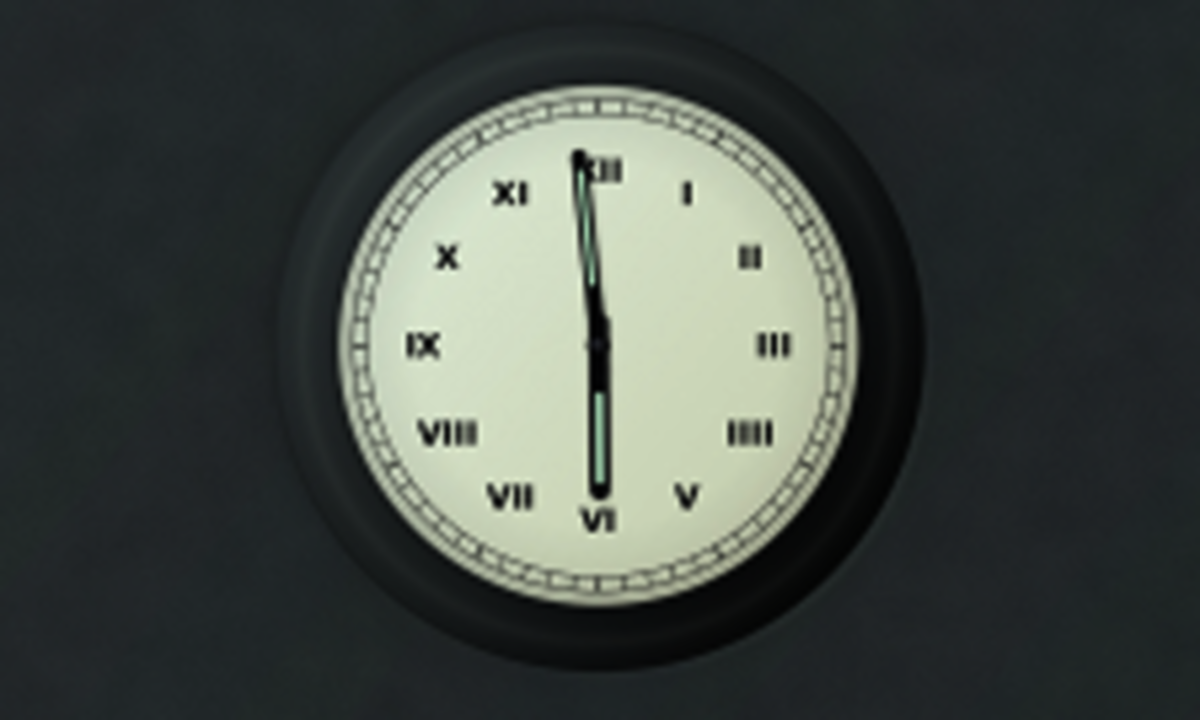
5:59
